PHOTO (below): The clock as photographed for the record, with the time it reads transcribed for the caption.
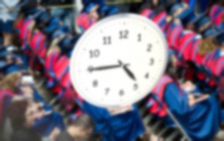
4:45
